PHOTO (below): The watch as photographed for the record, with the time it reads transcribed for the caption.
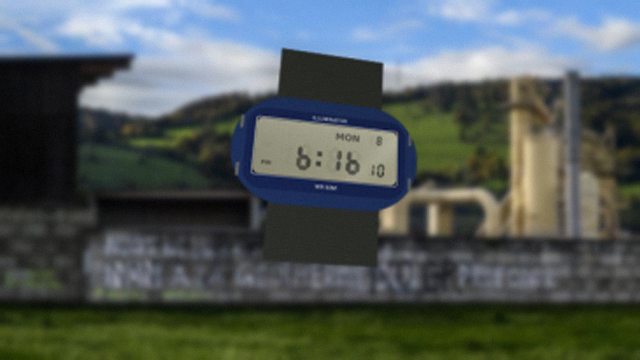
6:16:10
